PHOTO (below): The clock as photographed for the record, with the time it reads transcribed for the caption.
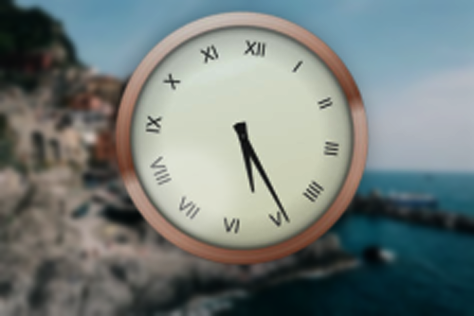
5:24
